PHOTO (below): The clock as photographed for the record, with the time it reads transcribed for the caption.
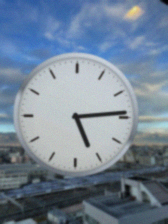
5:14
